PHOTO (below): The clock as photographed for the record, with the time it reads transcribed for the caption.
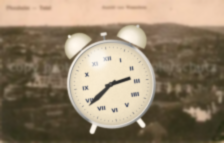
2:39
